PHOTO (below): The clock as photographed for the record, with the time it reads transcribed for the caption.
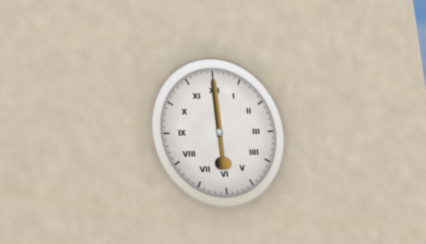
6:00
